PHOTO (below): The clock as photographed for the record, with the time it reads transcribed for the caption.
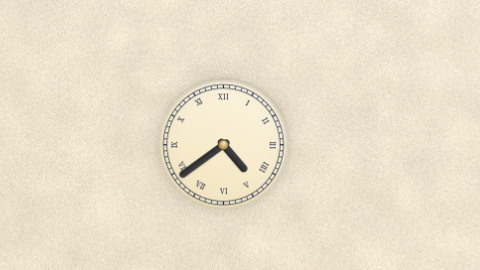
4:39
